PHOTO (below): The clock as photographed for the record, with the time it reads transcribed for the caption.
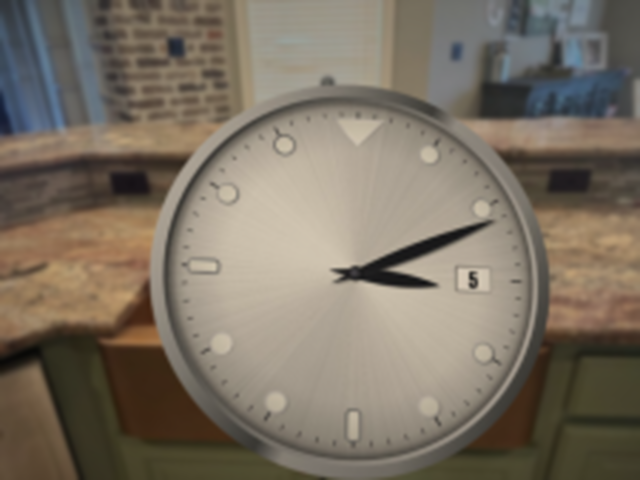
3:11
